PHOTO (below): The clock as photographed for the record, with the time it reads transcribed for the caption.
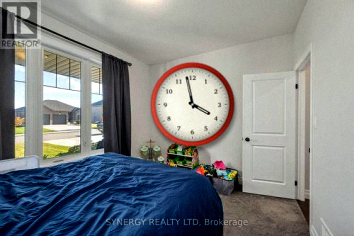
3:58
